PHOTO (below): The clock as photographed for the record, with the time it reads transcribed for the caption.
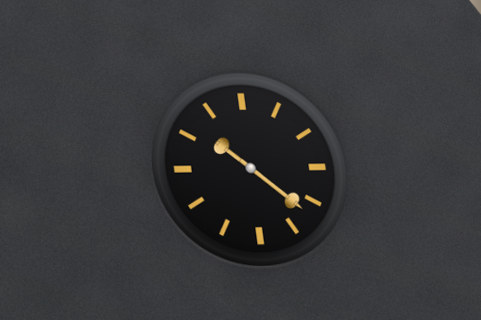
10:22
